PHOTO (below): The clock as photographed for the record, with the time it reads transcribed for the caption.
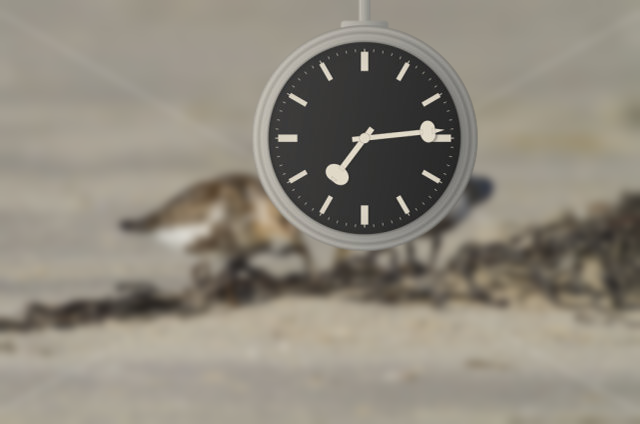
7:14
